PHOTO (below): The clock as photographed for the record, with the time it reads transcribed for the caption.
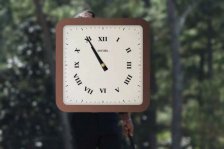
10:55
